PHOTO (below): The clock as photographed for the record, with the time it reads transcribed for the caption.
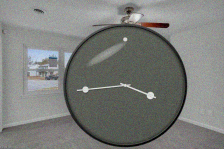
3:44
